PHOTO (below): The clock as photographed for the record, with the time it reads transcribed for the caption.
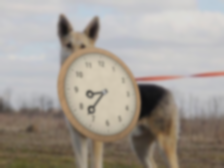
8:37
